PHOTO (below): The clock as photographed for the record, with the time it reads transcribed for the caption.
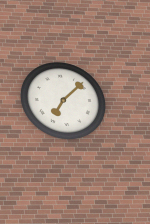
7:08
